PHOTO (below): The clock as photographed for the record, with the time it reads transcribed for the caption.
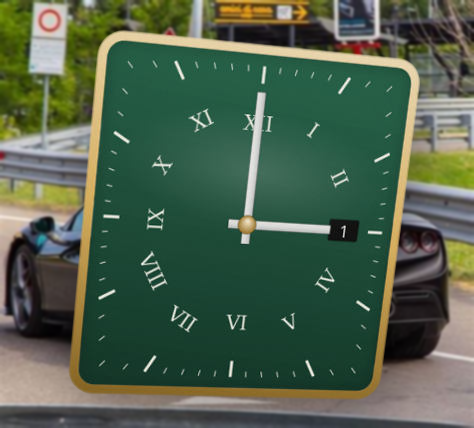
3:00
